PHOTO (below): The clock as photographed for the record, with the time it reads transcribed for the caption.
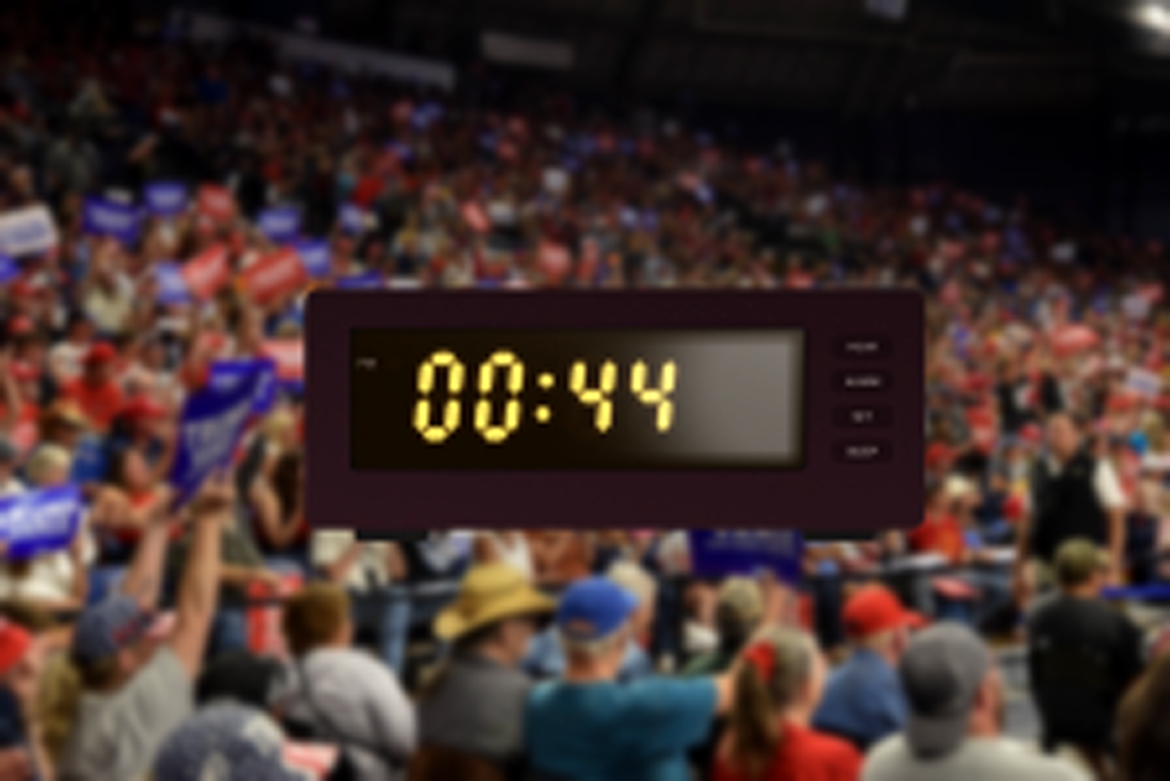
0:44
